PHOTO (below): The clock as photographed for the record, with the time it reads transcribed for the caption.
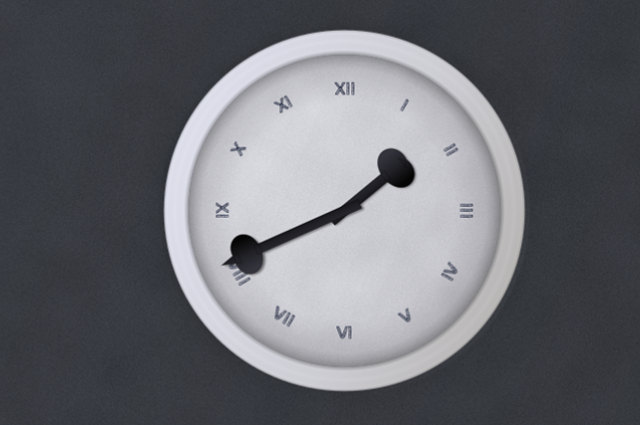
1:41
